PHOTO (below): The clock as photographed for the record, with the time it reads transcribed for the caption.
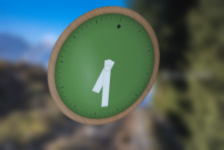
6:28
